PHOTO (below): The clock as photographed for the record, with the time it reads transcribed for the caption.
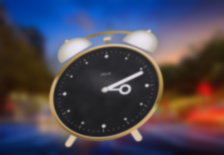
3:11
